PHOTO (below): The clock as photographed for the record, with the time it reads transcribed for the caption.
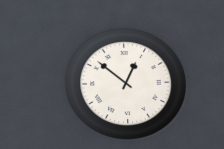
12:52
